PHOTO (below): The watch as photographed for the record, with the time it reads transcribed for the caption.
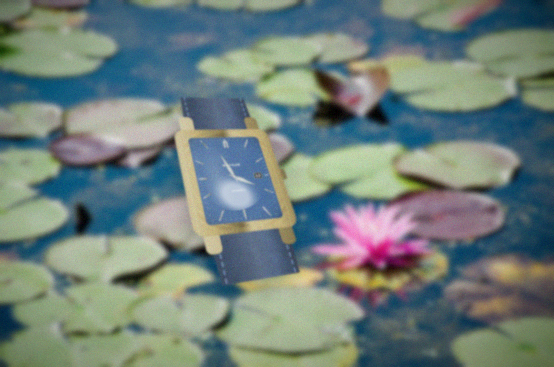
3:57
